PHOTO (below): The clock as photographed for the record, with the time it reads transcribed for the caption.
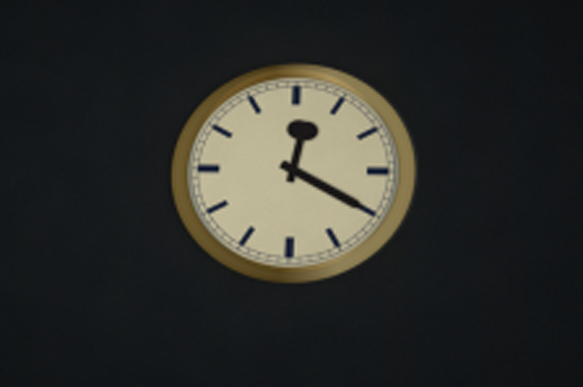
12:20
